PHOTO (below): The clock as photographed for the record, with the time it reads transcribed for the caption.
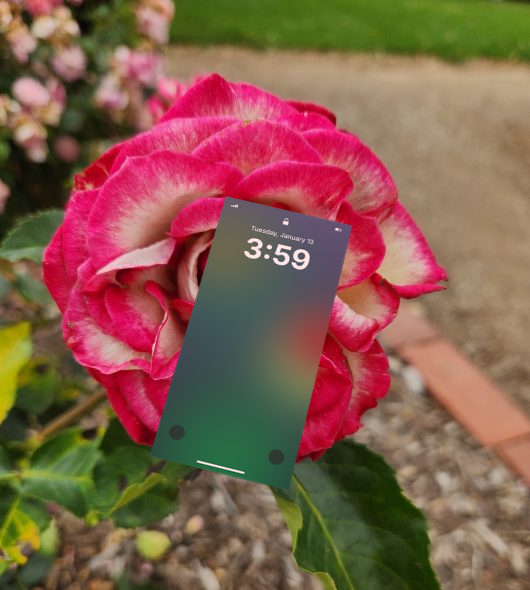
3:59
